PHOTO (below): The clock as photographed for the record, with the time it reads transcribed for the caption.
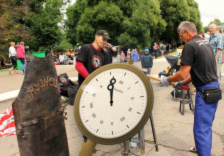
10:56
